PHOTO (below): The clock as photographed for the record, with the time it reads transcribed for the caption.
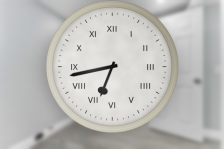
6:43
